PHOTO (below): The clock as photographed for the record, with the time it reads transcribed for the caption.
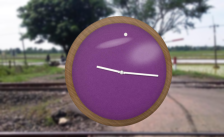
9:15
